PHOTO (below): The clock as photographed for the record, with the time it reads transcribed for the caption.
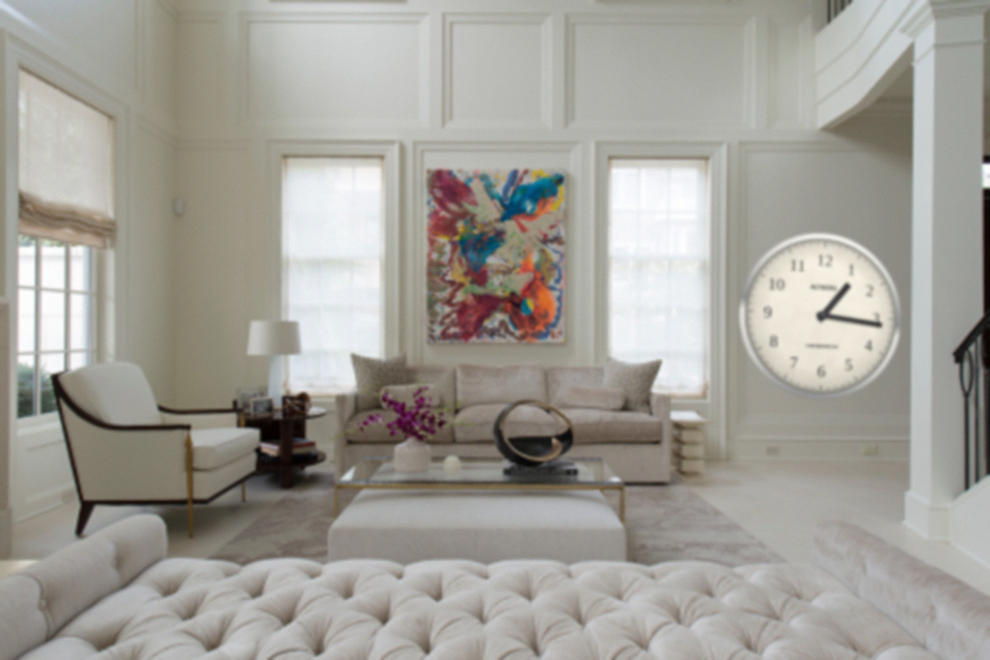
1:16
